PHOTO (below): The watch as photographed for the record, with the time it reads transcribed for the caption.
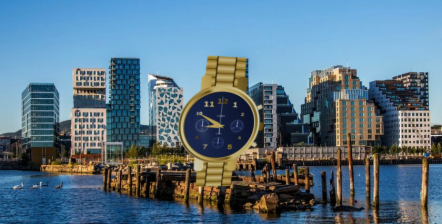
8:50
